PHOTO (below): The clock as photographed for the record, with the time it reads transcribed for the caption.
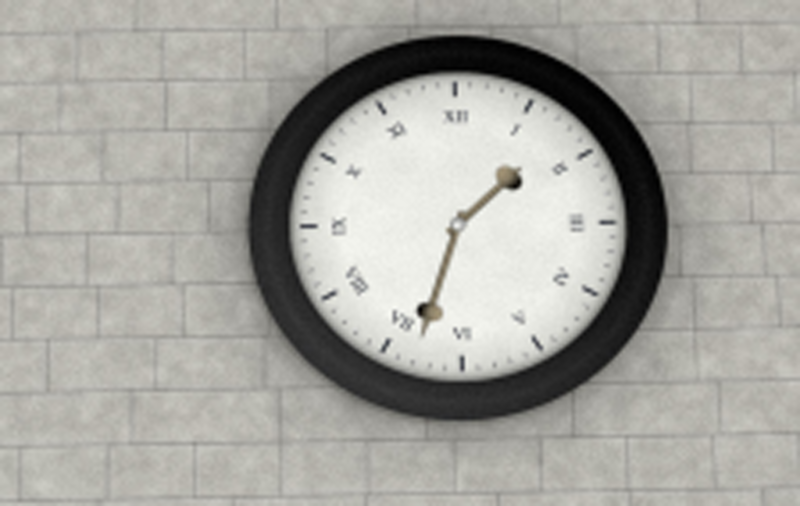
1:33
